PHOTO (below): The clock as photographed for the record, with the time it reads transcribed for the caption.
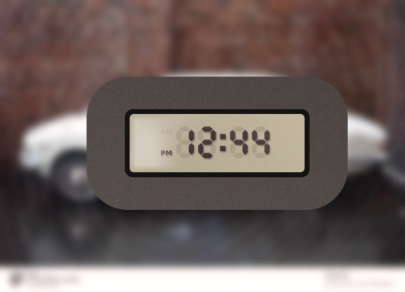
12:44
